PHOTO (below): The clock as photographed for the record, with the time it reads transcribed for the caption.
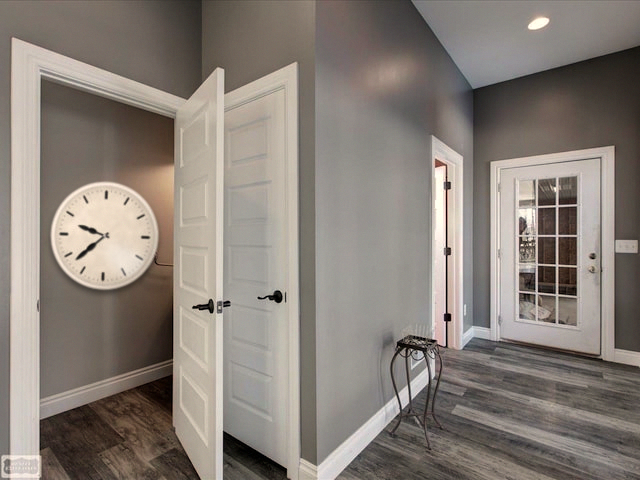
9:38
